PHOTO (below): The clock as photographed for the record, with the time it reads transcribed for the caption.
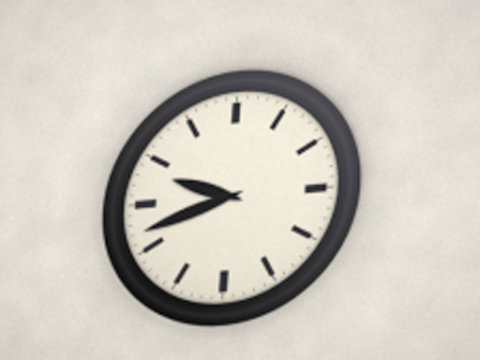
9:42
